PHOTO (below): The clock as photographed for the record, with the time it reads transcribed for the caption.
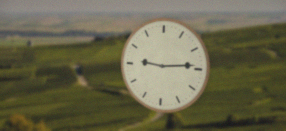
9:14
